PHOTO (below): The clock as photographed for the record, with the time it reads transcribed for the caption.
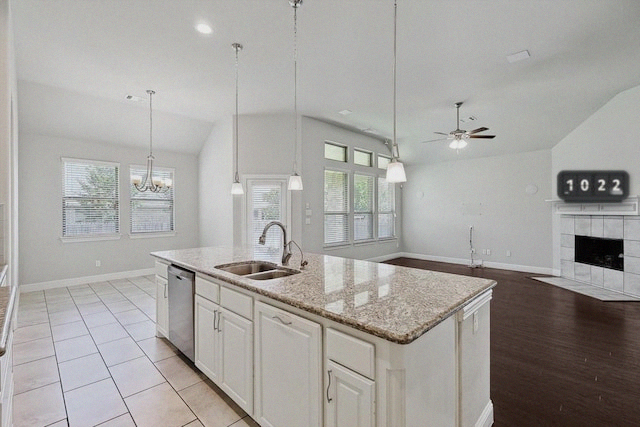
10:22
